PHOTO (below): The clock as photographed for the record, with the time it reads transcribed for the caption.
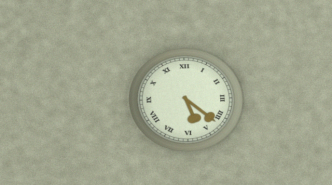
5:22
